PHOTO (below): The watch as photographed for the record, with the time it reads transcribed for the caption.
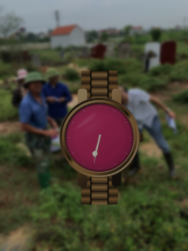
6:32
